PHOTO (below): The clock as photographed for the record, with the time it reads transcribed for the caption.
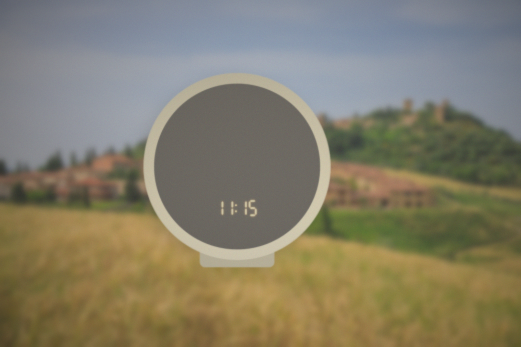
11:15
